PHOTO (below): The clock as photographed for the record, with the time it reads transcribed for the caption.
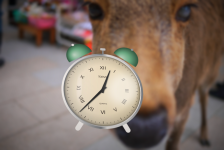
12:37
